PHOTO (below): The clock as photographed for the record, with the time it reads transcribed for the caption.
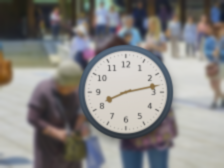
8:13
